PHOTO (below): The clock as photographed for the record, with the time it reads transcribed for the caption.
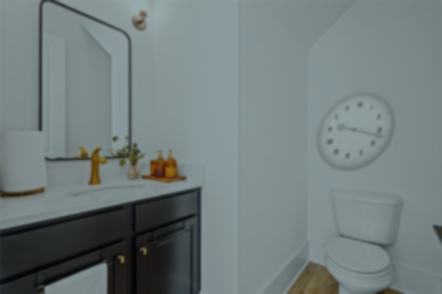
9:17
